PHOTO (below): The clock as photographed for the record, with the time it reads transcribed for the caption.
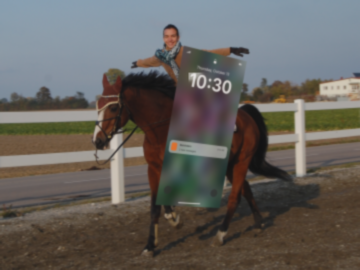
10:30
